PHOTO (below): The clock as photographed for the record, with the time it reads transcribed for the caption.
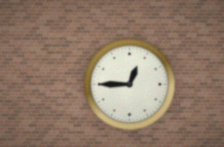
12:45
